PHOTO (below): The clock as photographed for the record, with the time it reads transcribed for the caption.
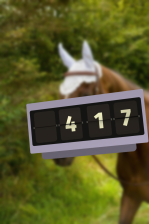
4:17
